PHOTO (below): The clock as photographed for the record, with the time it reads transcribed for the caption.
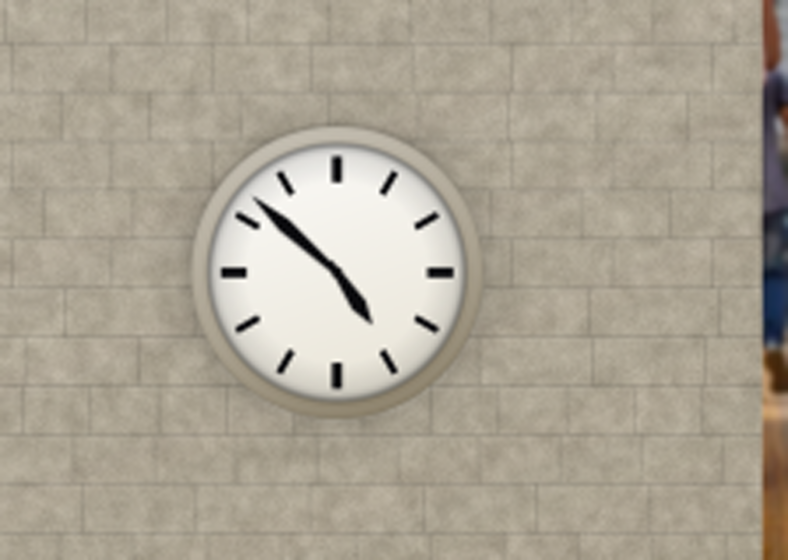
4:52
